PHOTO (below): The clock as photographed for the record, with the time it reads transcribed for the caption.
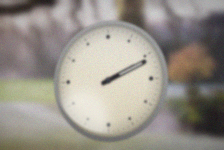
2:11
